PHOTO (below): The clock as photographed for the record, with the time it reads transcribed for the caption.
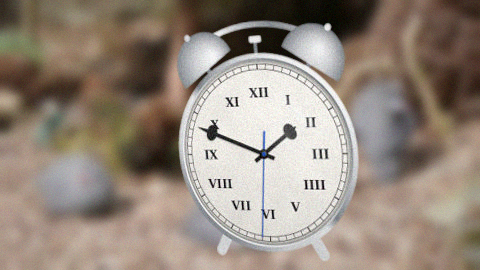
1:48:31
